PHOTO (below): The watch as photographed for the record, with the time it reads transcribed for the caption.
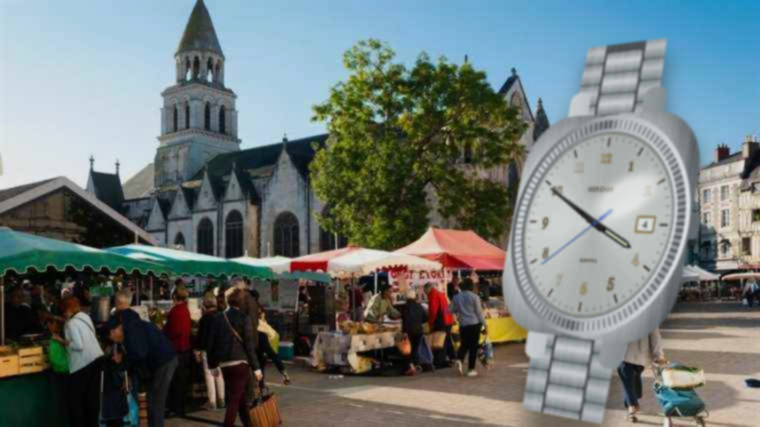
3:49:39
